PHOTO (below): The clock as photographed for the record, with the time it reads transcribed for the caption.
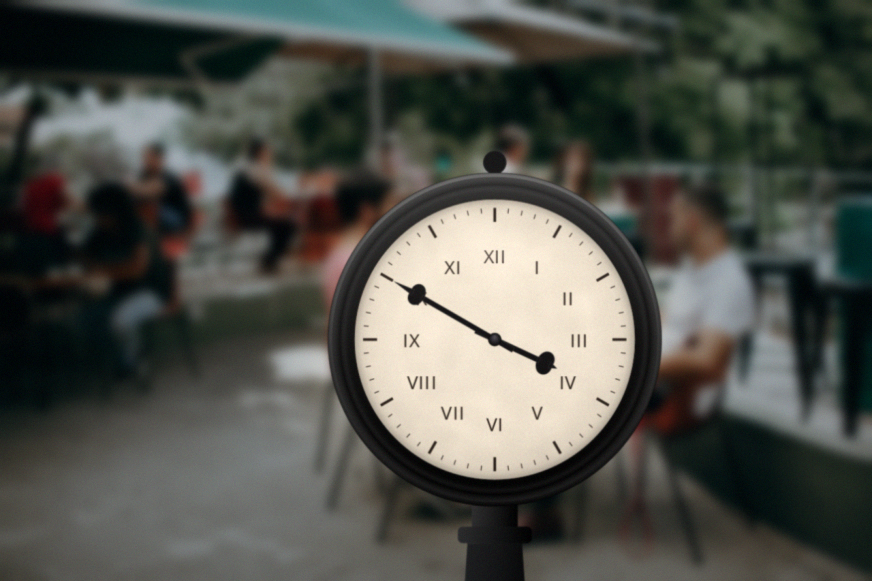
3:50
